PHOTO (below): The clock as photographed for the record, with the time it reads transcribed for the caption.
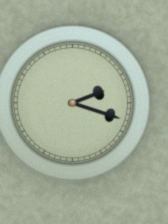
2:18
